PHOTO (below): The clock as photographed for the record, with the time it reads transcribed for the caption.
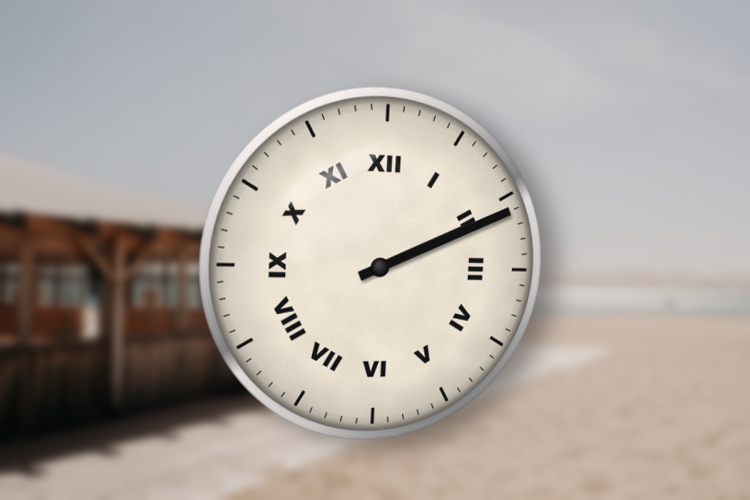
2:11
